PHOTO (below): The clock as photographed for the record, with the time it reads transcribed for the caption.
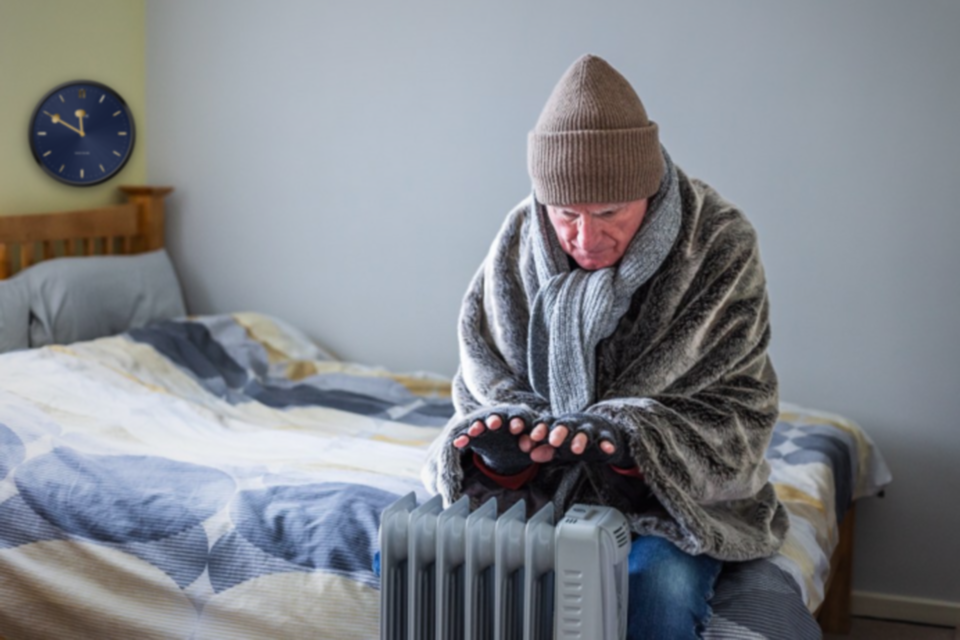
11:50
